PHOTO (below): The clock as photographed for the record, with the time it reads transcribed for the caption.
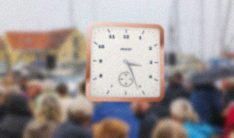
3:26
